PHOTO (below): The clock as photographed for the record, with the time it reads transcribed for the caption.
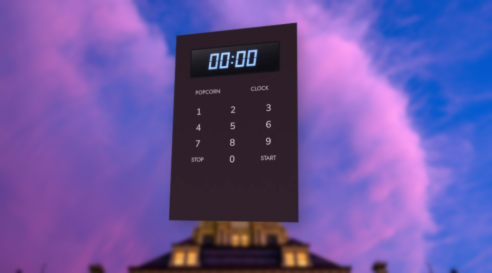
0:00
